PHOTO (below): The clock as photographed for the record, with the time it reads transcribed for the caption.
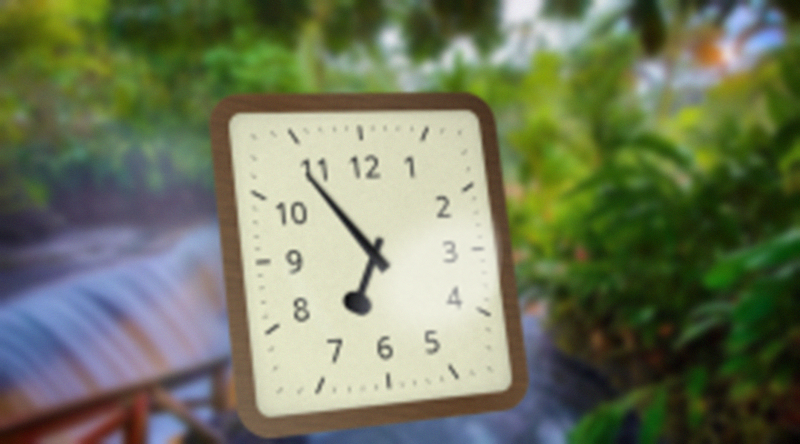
6:54
